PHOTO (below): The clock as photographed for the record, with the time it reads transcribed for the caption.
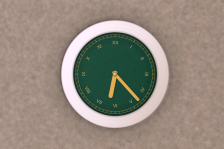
6:23
